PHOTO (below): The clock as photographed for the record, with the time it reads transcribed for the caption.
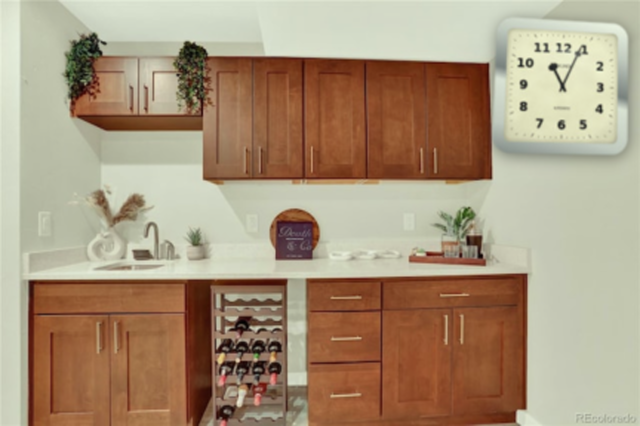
11:04
